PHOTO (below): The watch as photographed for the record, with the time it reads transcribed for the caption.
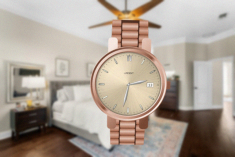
2:32
